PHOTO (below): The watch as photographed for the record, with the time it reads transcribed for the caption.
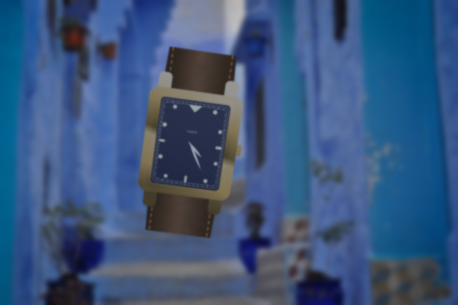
4:25
